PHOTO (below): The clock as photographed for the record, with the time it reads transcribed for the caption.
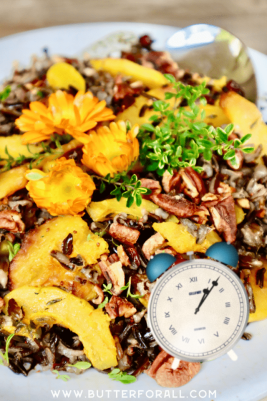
1:07
